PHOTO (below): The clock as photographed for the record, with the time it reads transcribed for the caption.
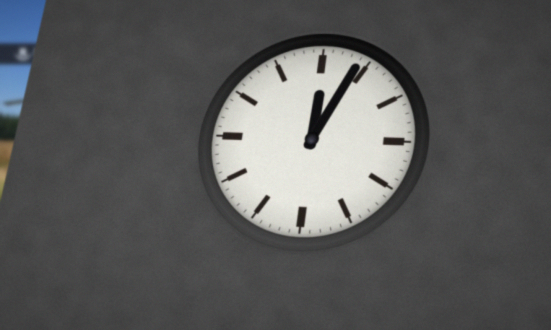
12:04
